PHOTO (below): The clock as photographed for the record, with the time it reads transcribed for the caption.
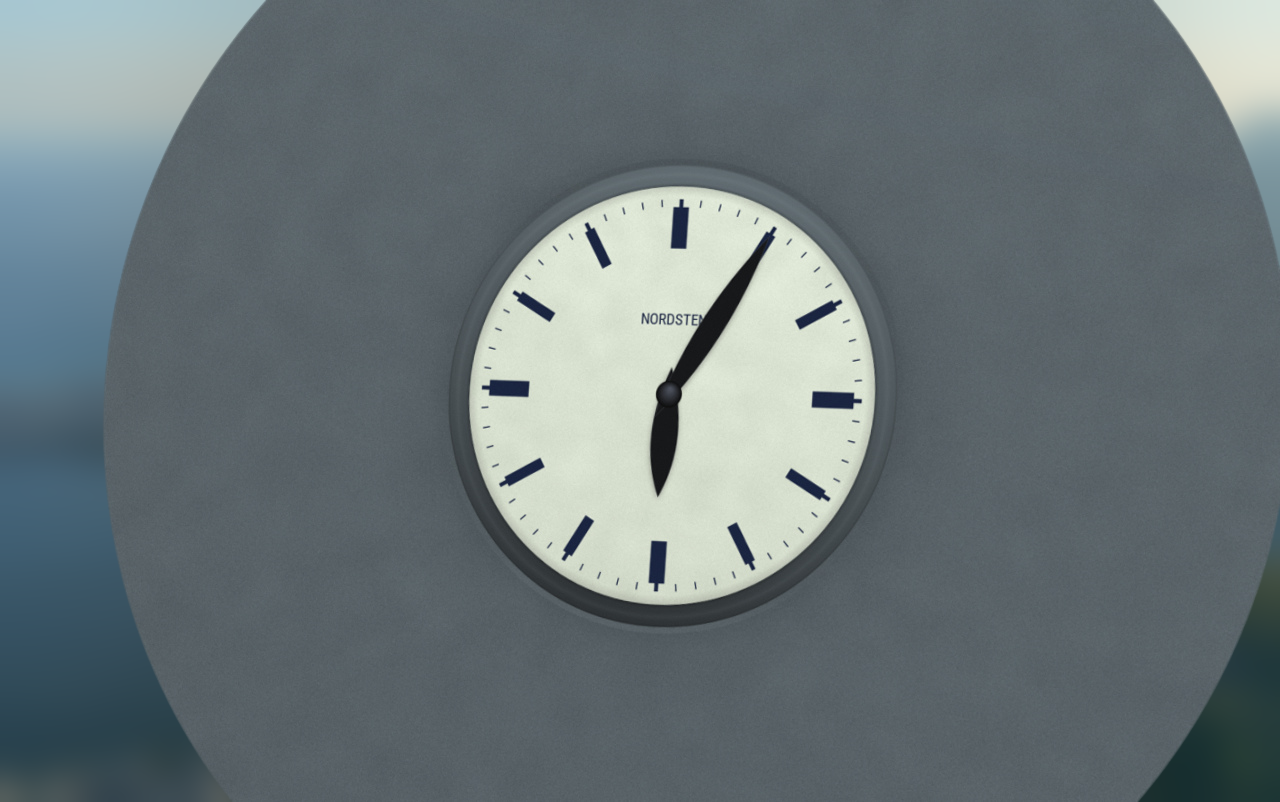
6:05
